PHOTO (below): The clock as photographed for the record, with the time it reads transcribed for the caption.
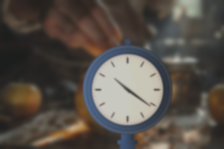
10:21
